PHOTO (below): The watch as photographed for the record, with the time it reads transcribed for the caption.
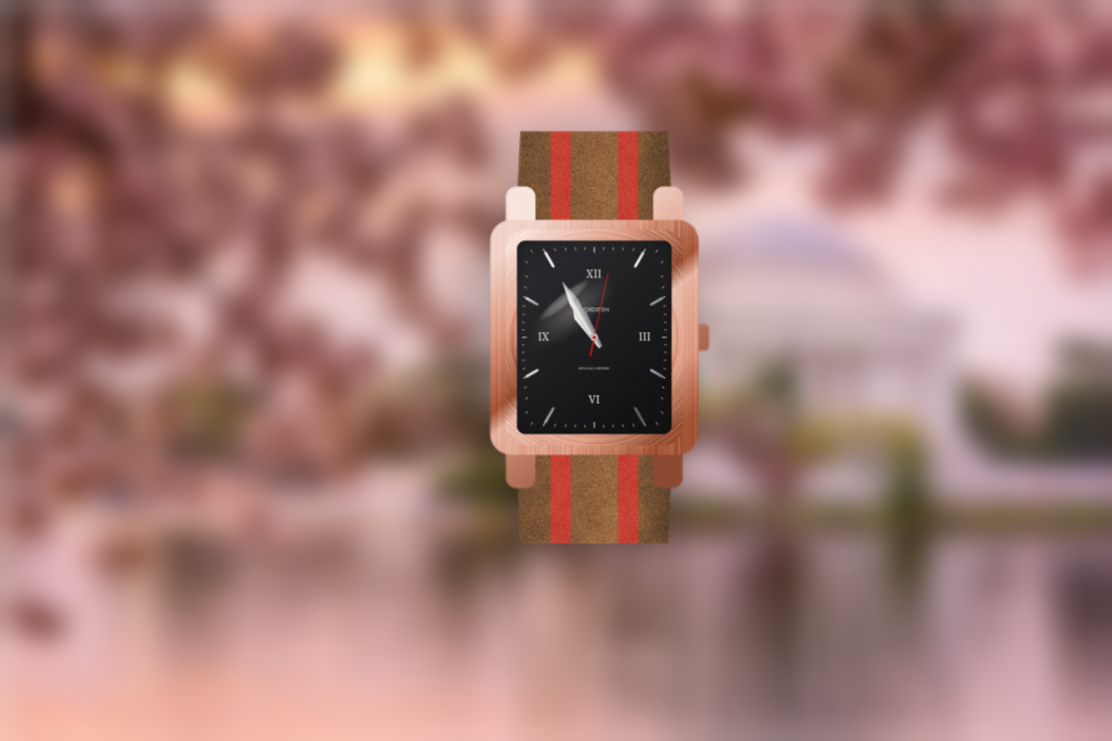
10:55:02
